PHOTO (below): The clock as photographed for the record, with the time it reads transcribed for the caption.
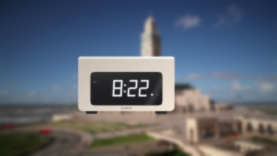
8:22
